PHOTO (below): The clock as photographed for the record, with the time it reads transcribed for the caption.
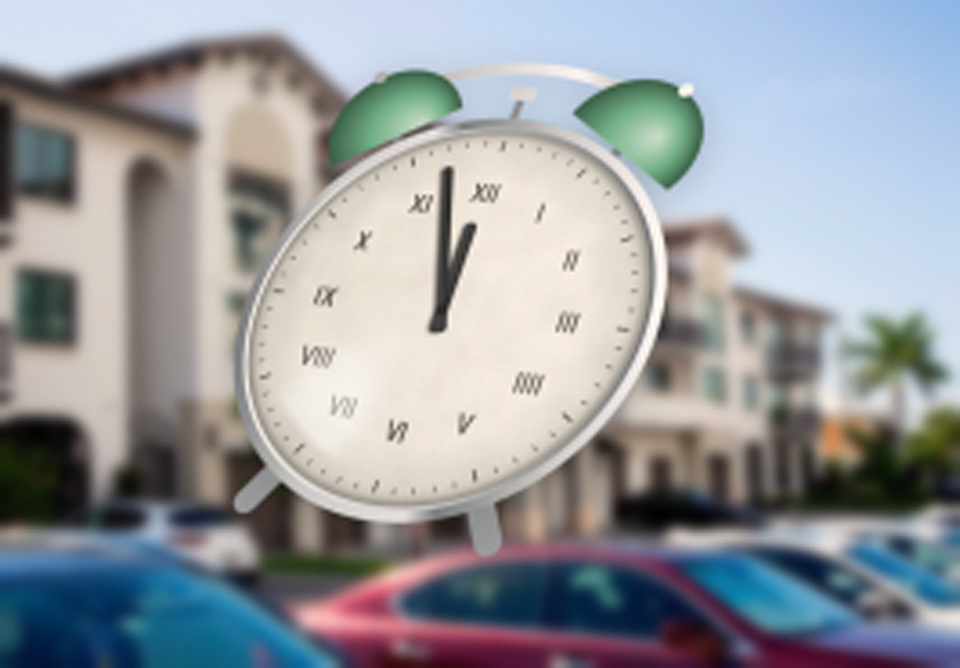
11:57
